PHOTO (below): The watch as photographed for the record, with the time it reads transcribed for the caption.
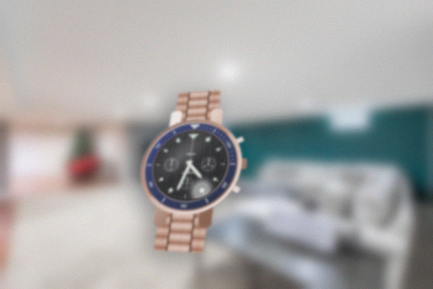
4:33
